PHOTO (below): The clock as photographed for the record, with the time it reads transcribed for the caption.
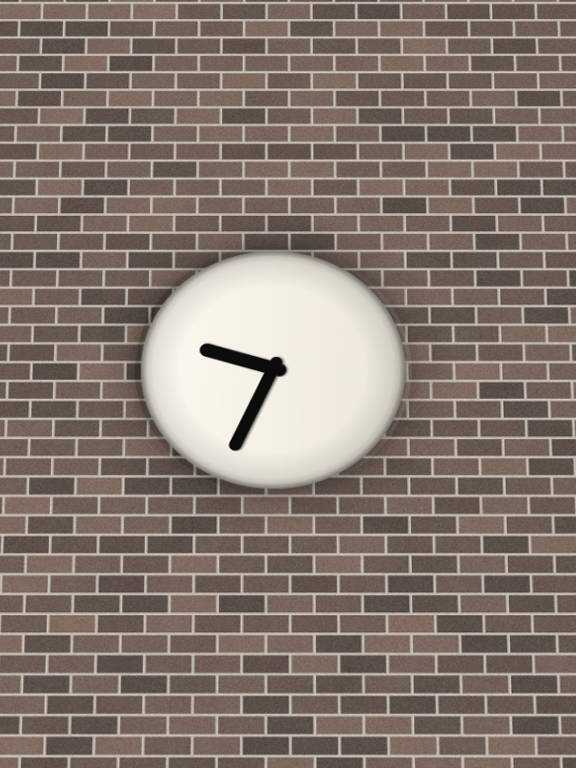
9:34
